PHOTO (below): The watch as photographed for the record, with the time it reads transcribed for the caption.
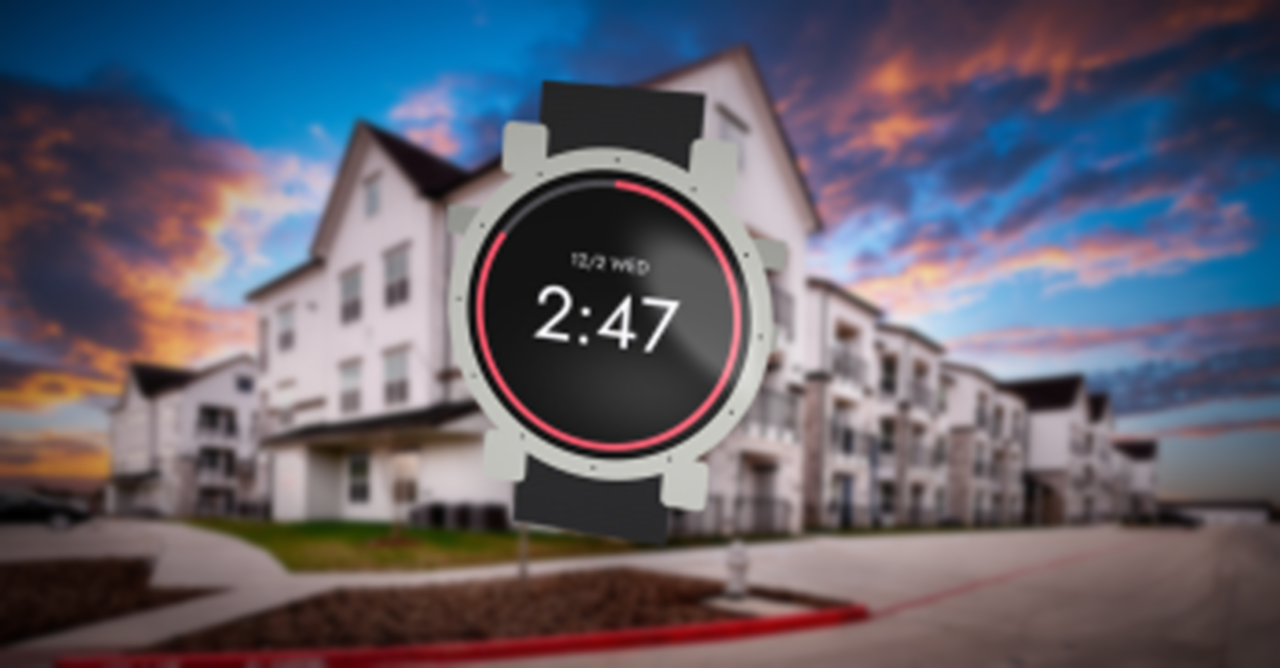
2:47
